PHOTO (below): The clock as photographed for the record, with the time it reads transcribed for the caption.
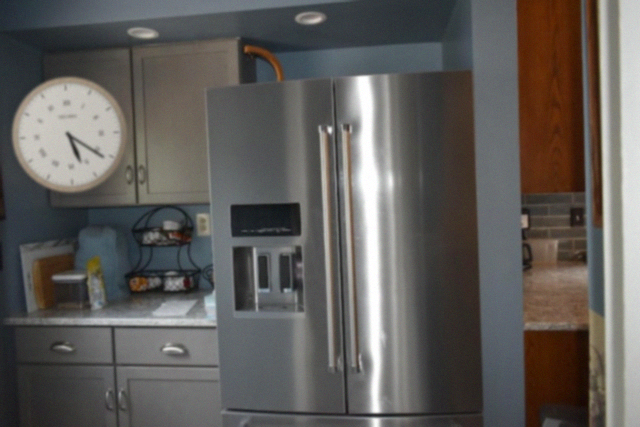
5:21
